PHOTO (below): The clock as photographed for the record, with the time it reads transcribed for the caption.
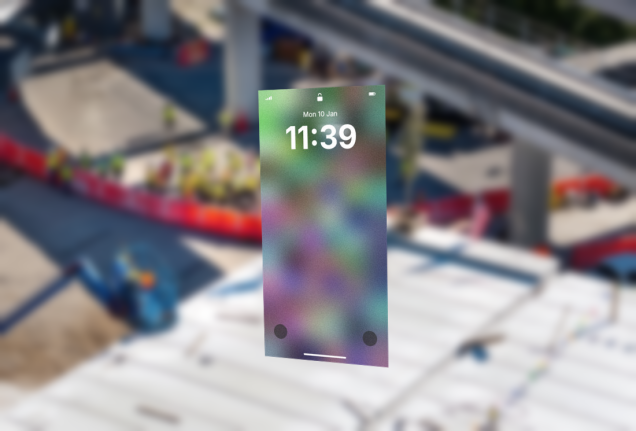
11:39
